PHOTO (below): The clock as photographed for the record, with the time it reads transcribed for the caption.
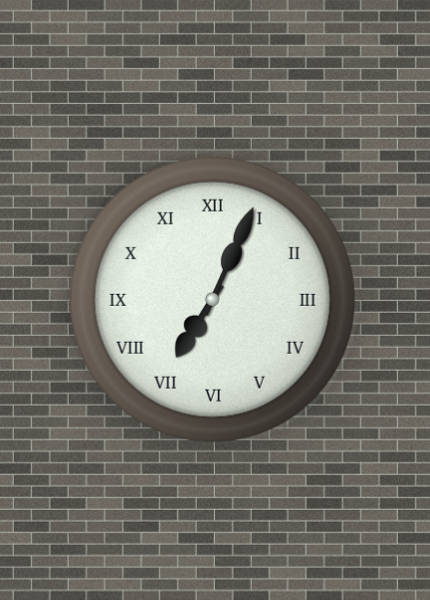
7:04
